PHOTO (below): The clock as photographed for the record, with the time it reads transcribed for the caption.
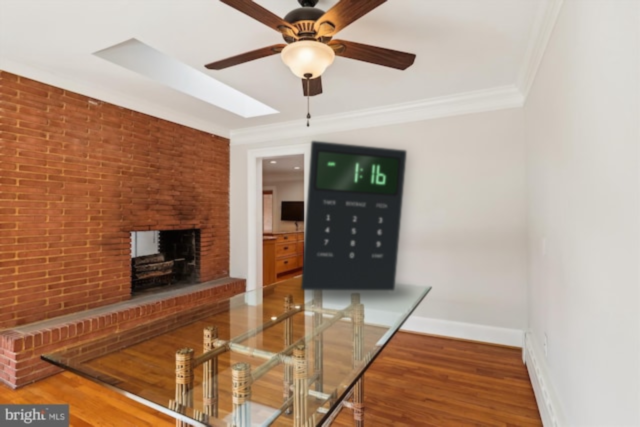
1:16
